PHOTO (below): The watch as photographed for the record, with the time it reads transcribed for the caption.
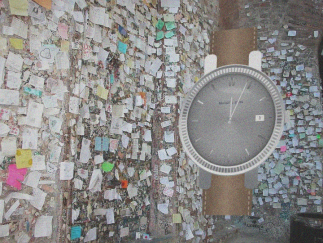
12:04
